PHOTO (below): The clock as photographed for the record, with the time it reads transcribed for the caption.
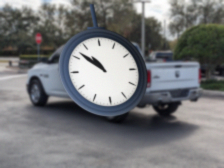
10:52
